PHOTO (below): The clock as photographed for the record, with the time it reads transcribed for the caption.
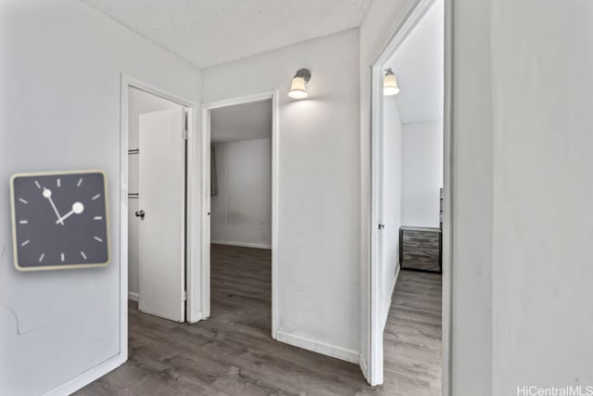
1:56
